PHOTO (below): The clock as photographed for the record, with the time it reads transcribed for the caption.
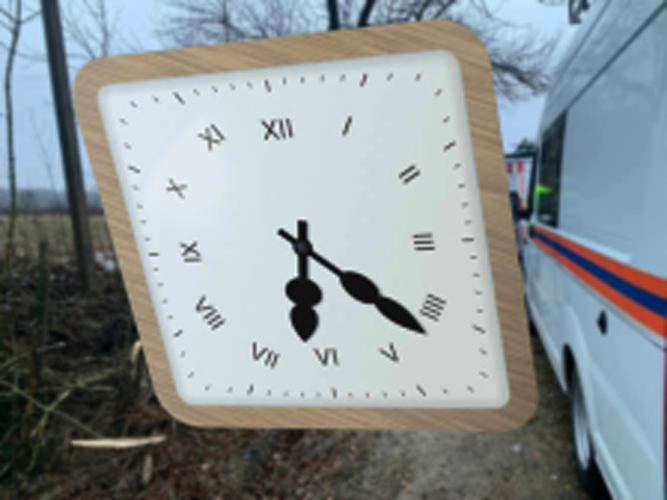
6:22
